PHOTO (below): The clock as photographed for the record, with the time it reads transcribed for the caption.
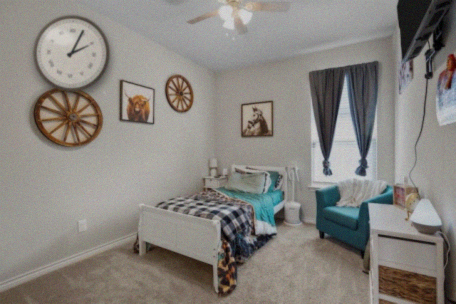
2:04
